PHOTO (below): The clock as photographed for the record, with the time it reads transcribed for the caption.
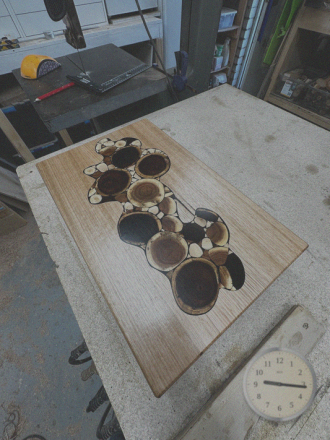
9:16
